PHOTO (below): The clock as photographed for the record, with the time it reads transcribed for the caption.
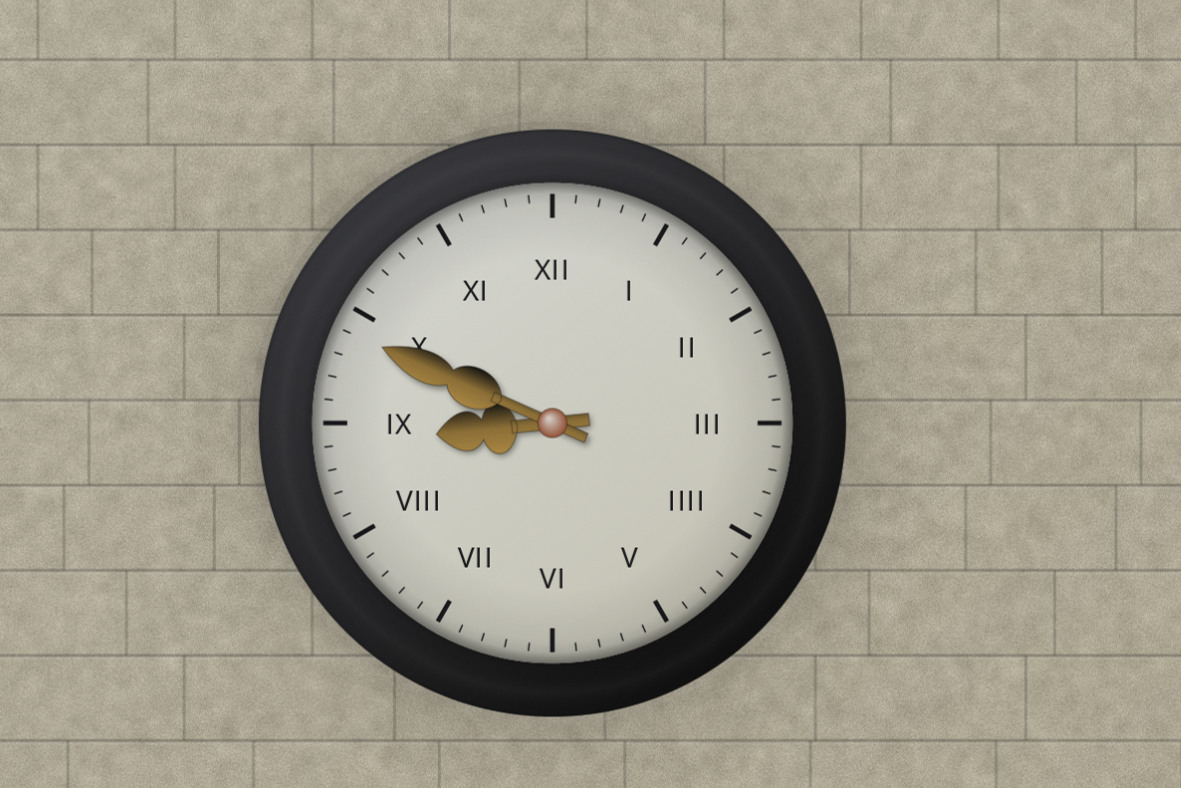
8:49
